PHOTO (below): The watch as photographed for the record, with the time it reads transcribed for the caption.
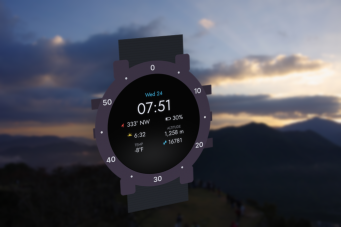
7:51
